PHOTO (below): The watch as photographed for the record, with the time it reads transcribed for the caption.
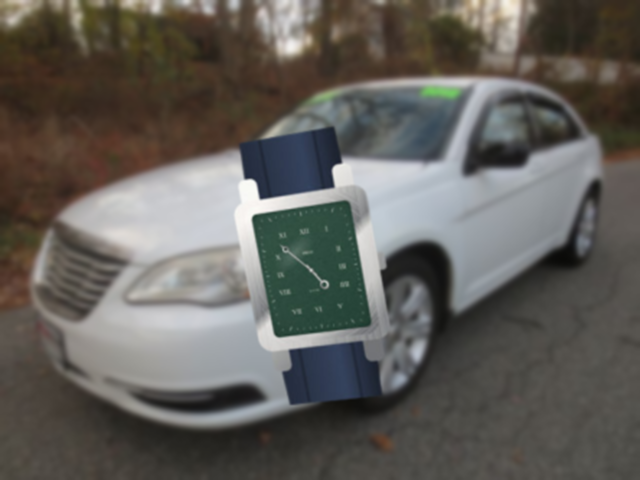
4:53
